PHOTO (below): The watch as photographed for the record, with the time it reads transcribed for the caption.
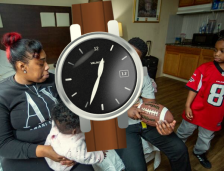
12:34
